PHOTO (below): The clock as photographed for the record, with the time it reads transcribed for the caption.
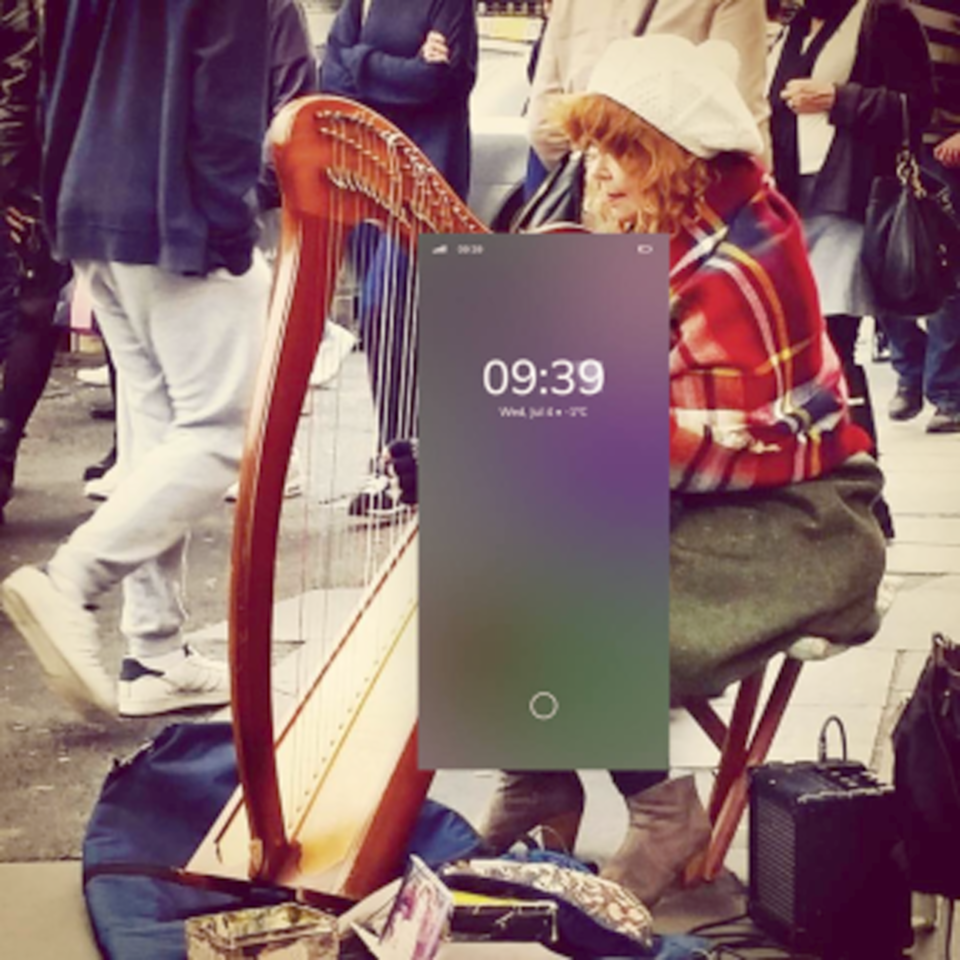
9:39
